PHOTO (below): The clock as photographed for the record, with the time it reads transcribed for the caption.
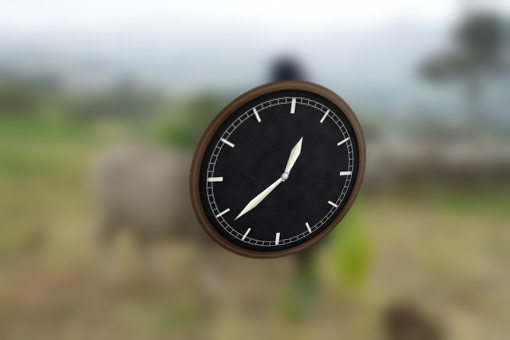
12:38
